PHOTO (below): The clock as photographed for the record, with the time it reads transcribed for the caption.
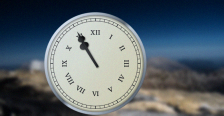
10:55
